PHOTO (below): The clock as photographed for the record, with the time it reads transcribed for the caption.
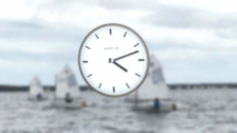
4:12
